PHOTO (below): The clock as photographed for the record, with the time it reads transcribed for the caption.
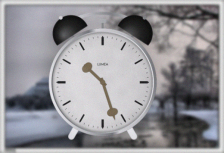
10:27
